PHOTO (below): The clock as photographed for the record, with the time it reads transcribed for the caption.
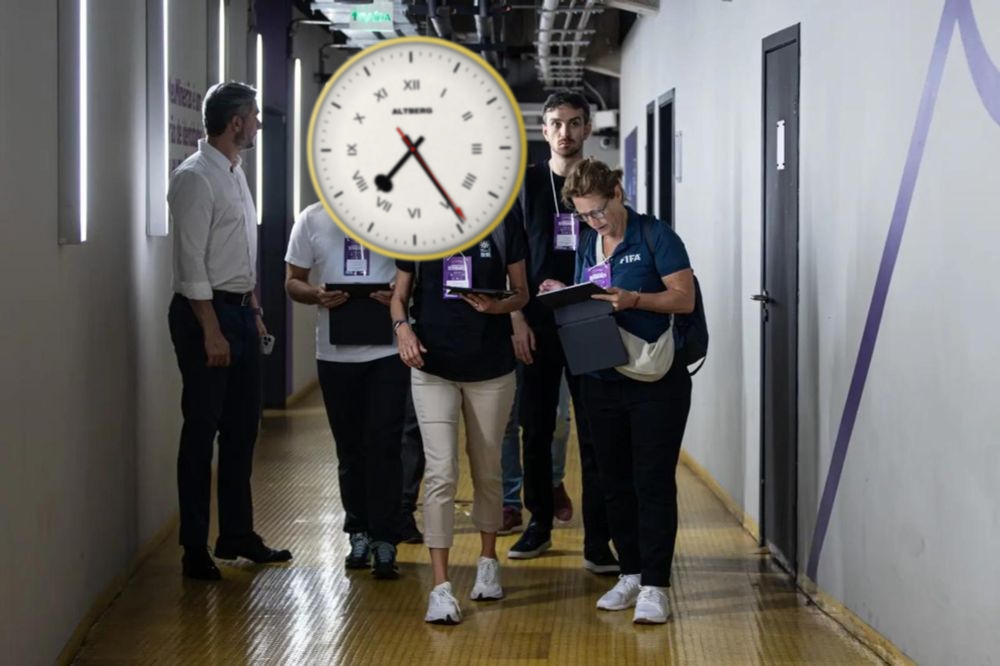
7:24:24
